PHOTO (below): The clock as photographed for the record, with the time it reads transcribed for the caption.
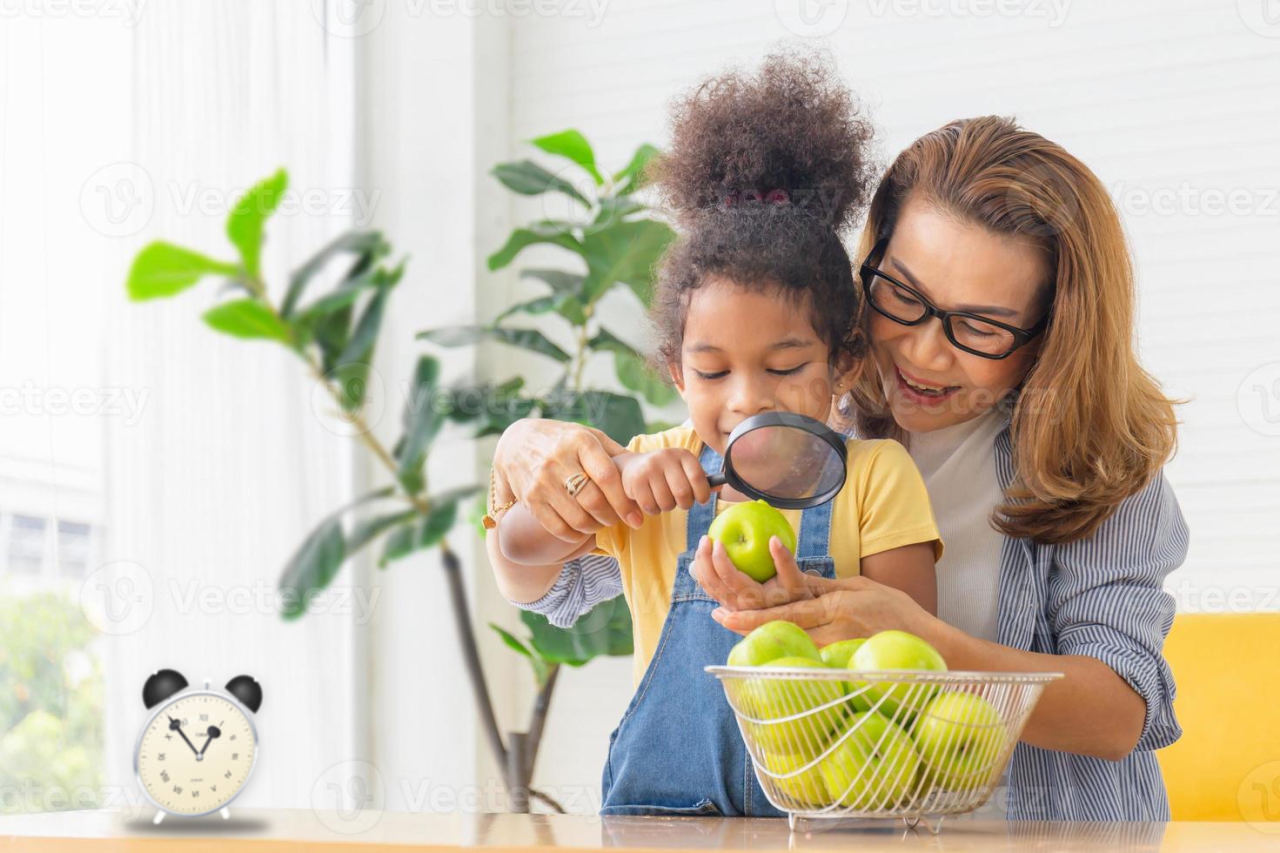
12:53
